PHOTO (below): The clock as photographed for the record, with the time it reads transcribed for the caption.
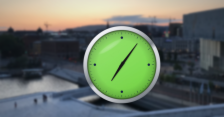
7:06
